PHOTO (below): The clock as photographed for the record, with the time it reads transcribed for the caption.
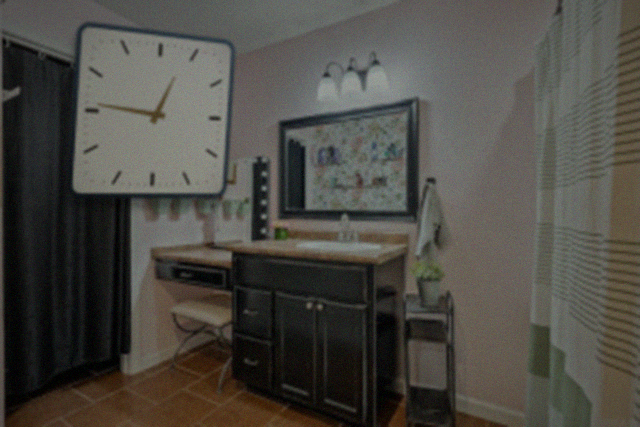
12:46
